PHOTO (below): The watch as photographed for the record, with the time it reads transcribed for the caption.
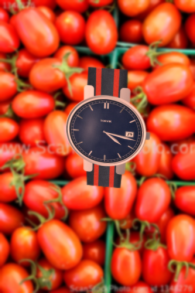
4:17
